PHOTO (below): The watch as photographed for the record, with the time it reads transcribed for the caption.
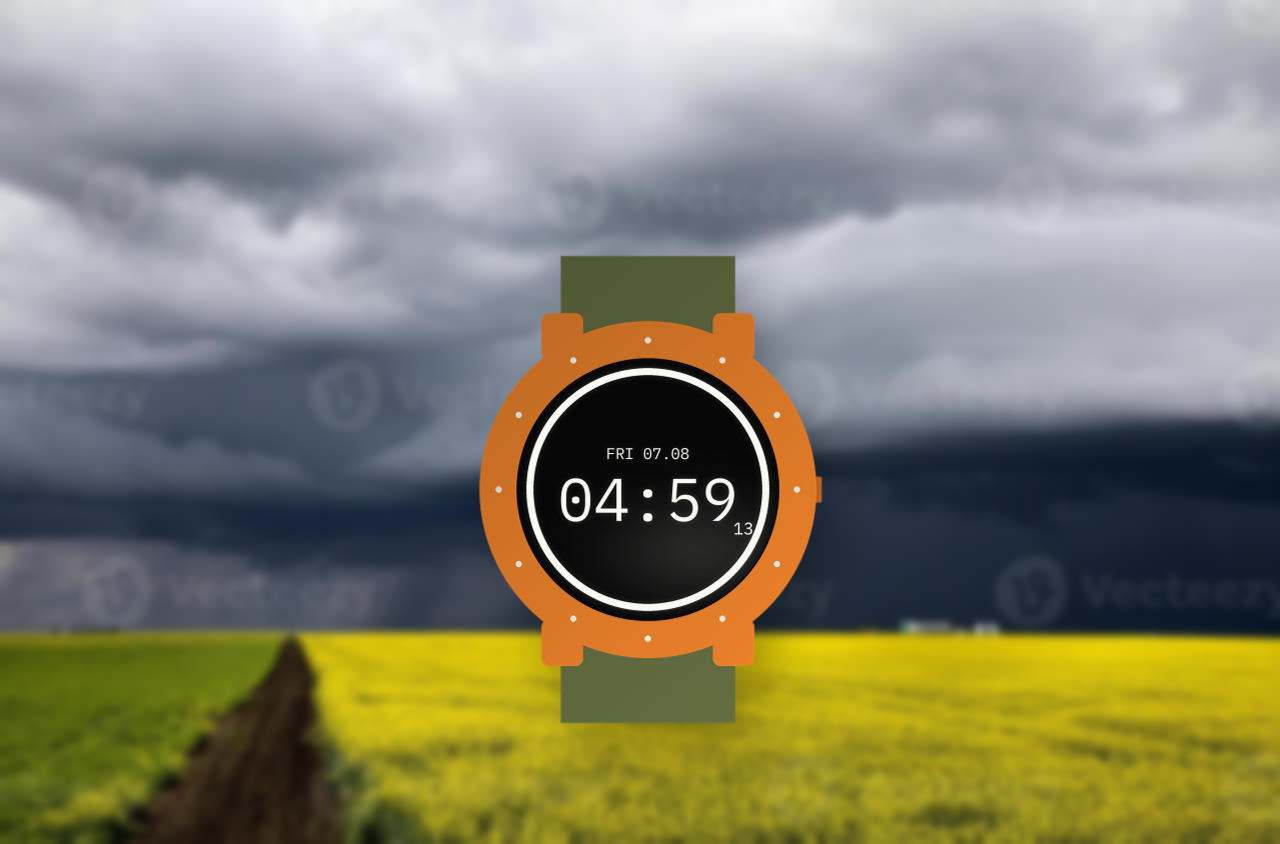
4:59:13
